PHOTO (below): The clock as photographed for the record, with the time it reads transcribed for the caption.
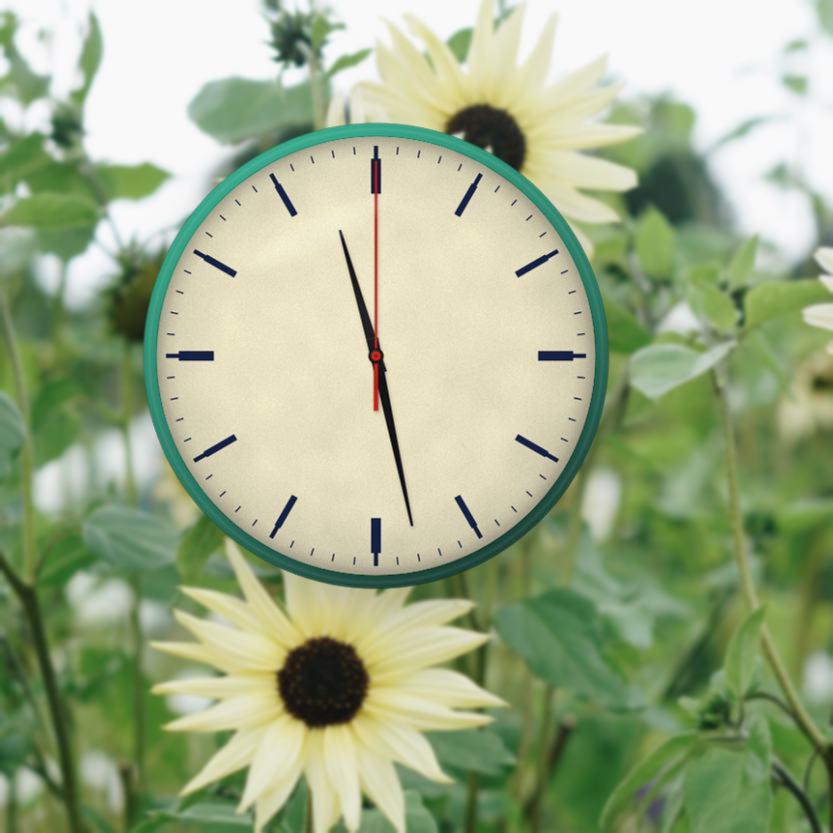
11:28:00
